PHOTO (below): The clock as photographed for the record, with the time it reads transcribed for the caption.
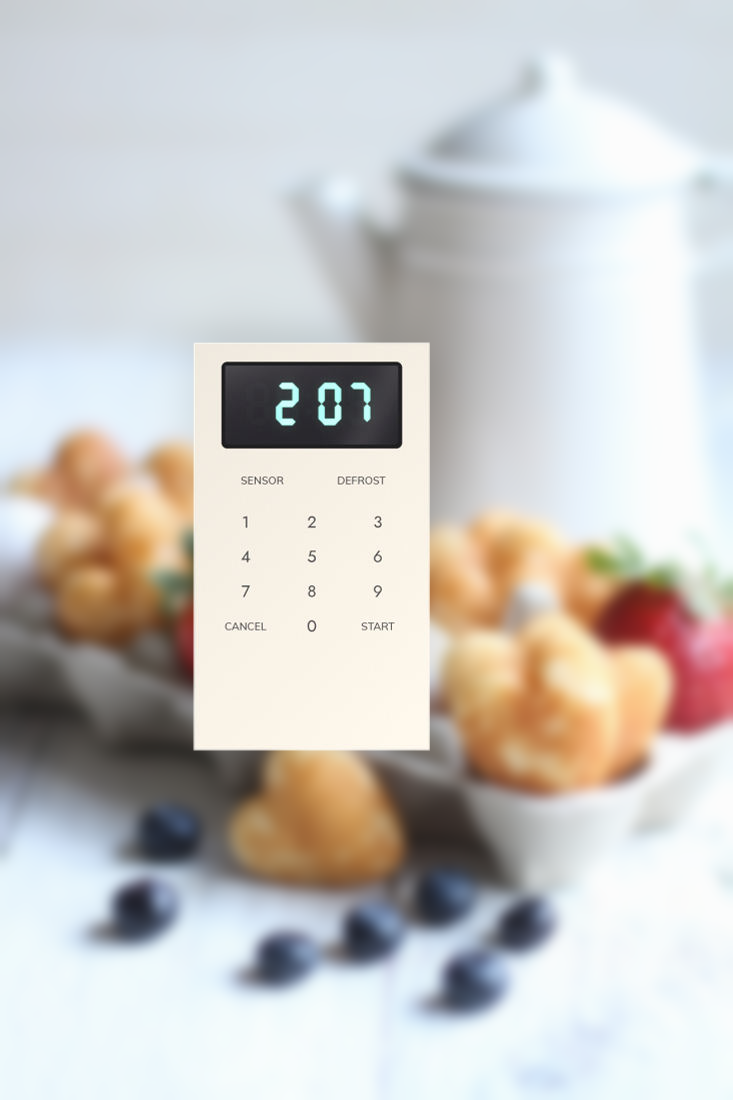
2:07
